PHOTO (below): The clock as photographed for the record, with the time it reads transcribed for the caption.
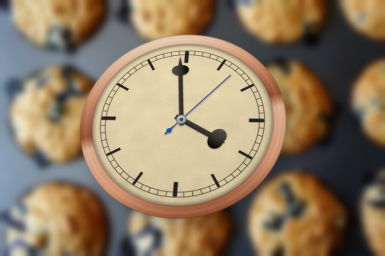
3:59:07
